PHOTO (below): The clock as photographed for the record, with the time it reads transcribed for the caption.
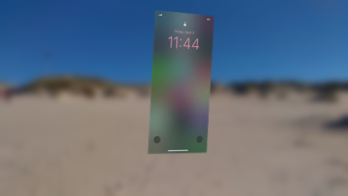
11:44
